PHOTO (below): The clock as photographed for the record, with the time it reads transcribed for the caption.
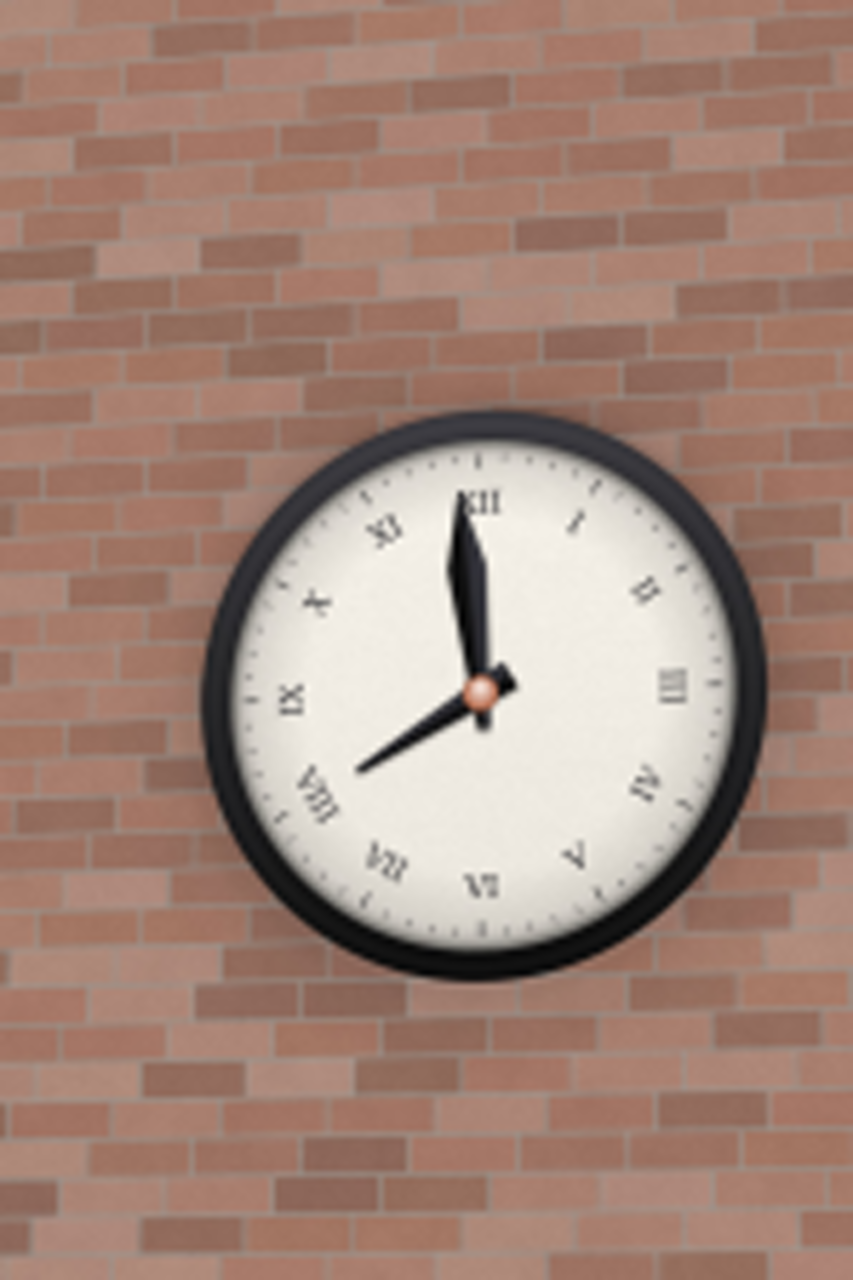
7:59
